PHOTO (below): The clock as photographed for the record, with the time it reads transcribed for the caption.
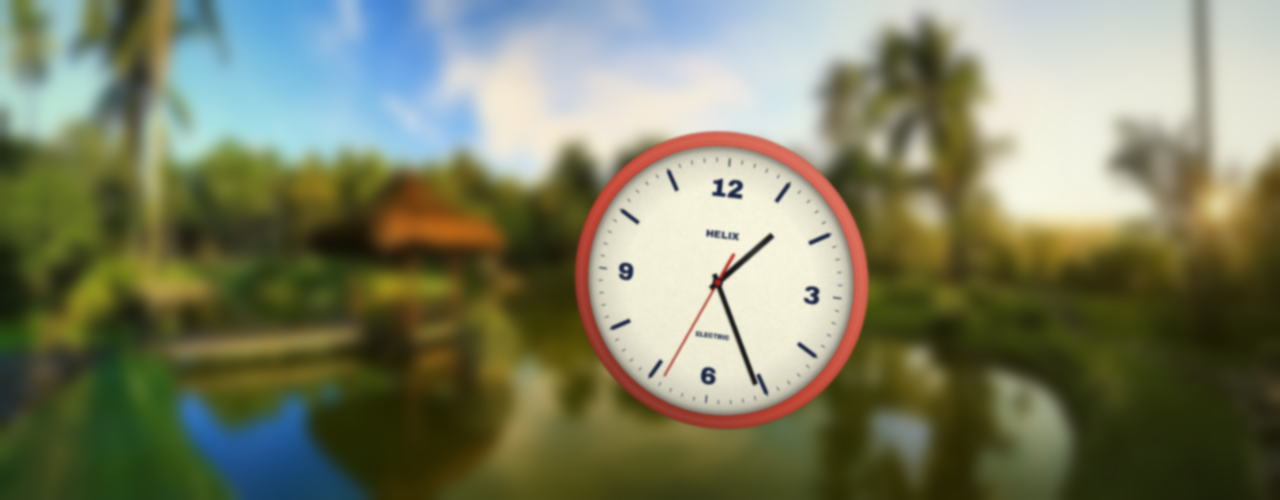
1:25:34
